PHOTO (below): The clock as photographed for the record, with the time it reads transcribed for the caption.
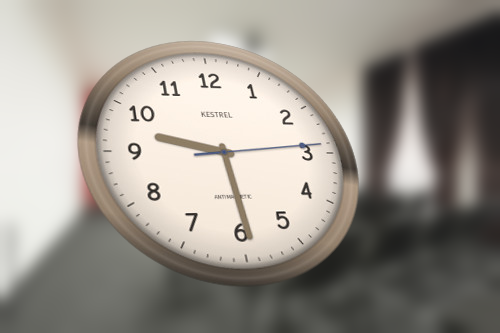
9:29:14
